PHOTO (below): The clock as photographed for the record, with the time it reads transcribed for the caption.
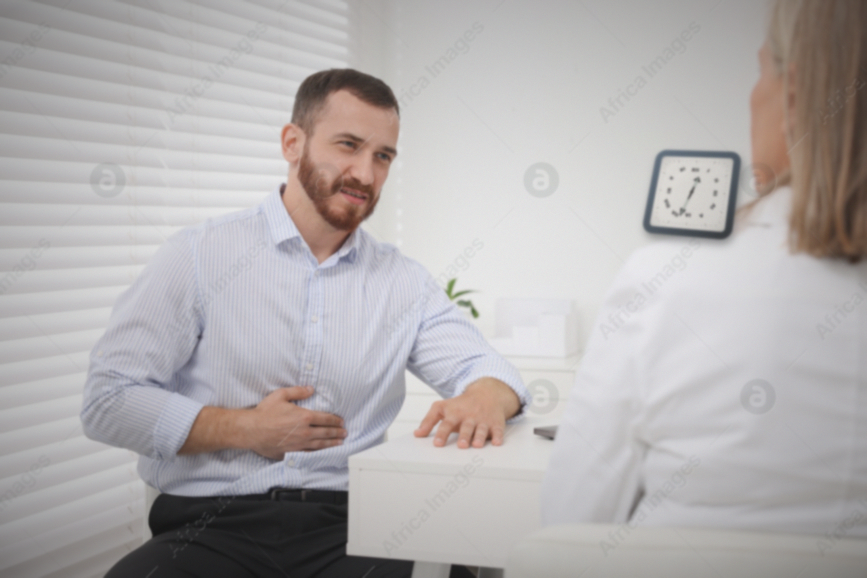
12:33
